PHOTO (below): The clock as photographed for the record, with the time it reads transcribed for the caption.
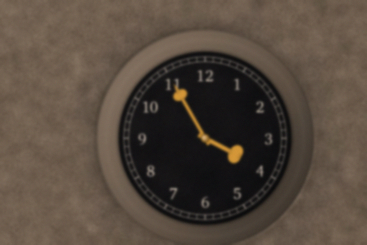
3:55
